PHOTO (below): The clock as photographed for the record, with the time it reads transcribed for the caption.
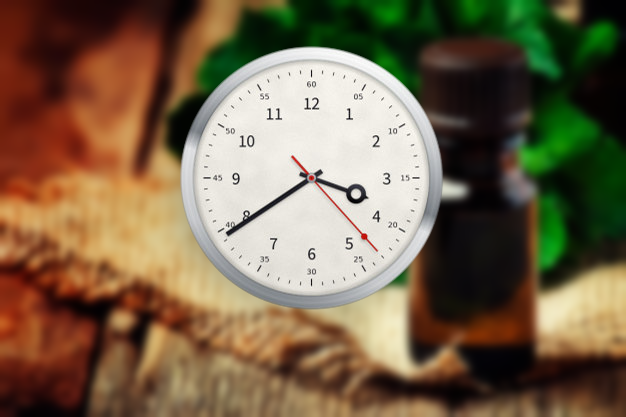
3:39:23
